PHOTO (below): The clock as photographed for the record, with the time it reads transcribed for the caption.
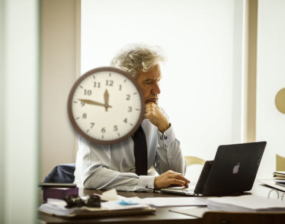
11:46
